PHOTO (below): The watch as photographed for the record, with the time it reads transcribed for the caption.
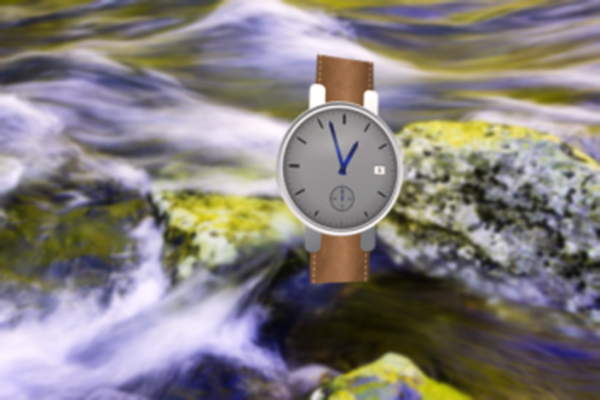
12:57
